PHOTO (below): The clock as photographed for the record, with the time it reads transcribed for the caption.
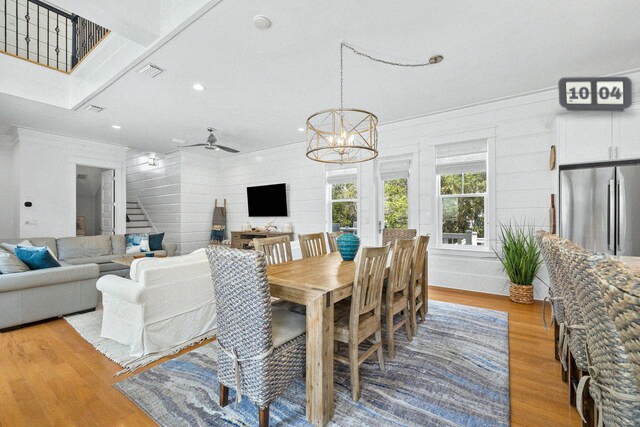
10:04
